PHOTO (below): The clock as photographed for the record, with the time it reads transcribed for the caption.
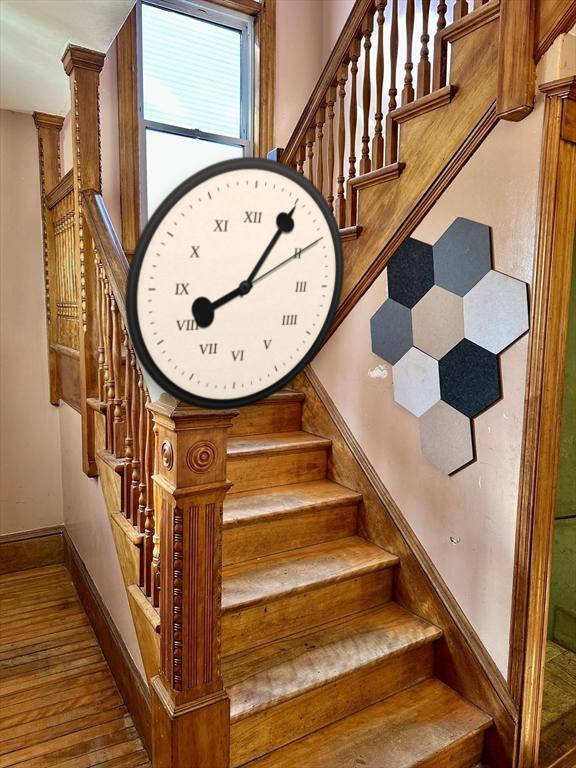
8:05:10
